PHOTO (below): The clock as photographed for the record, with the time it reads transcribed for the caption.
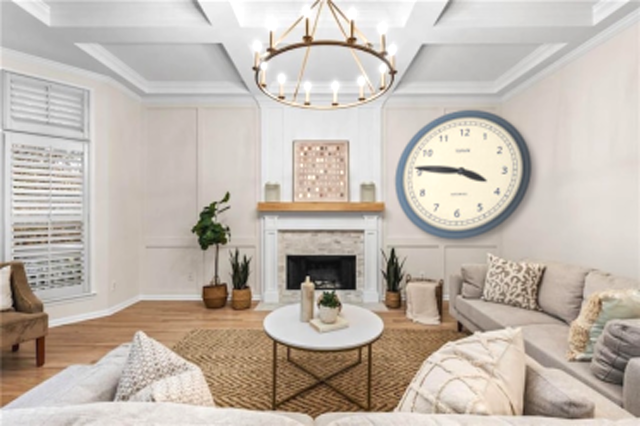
3:46
